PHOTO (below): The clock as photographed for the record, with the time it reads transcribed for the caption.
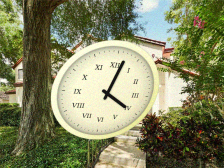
4:02
